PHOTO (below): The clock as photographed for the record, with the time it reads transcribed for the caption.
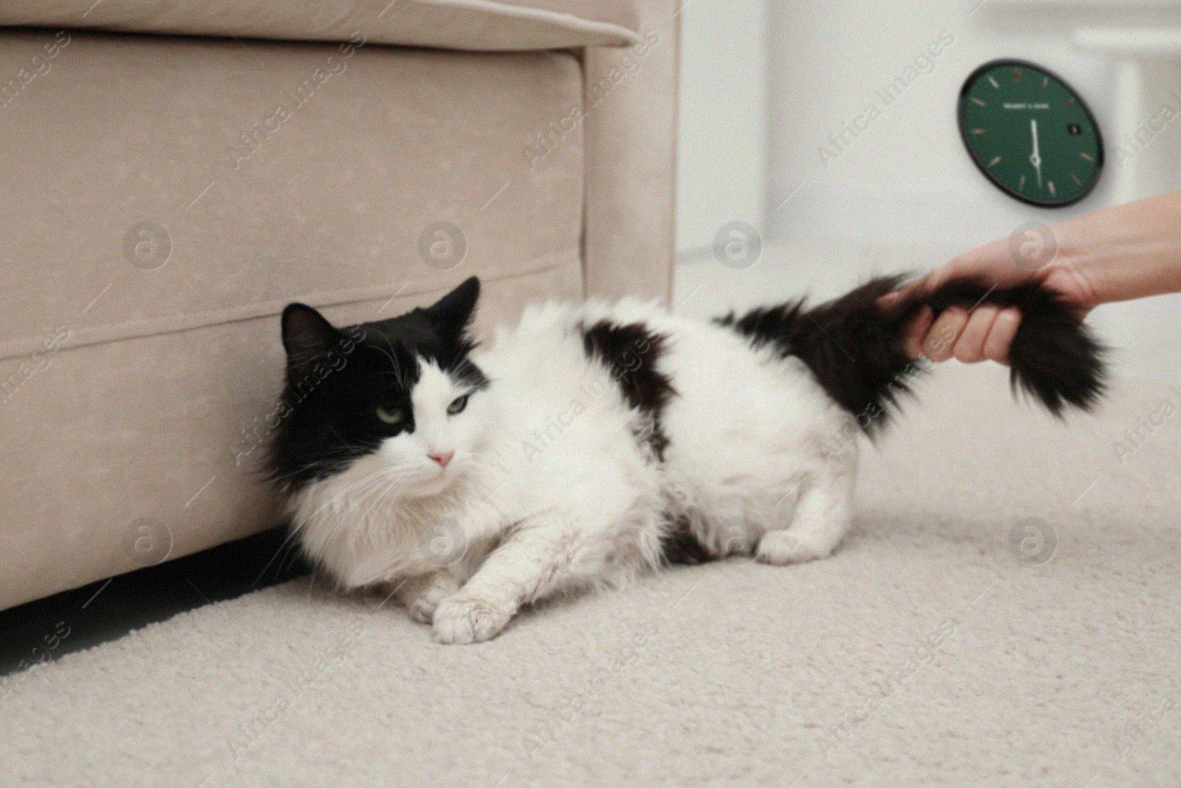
6:32
